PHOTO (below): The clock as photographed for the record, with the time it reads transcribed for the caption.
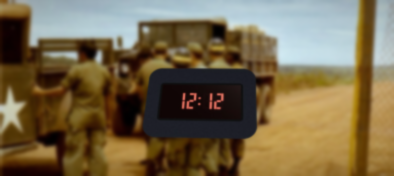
12:12
